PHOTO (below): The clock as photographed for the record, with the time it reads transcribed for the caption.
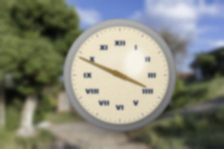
3:49
